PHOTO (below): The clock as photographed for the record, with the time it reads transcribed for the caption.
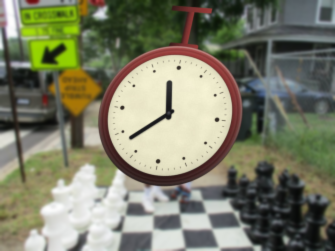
11:38
